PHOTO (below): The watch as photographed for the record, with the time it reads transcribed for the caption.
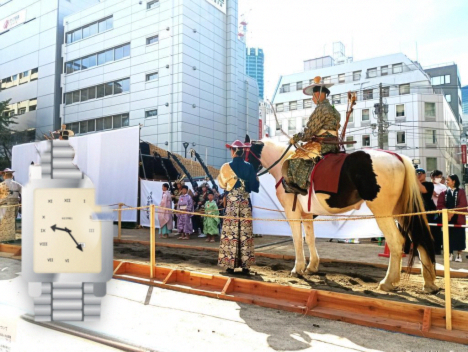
9:24
